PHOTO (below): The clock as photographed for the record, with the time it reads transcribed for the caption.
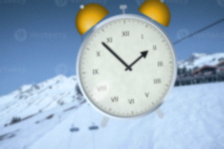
1:53
